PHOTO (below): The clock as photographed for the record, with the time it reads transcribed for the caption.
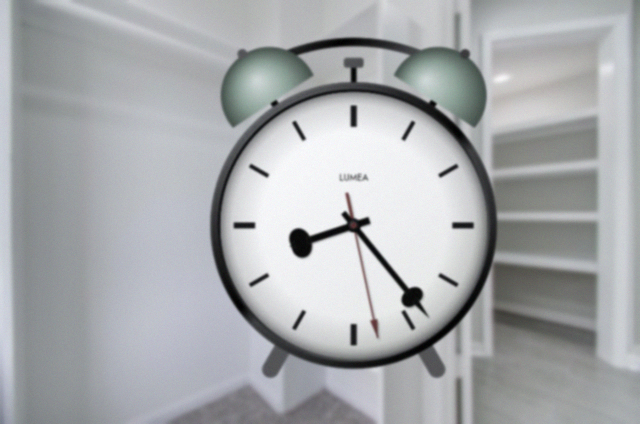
8:23:28
